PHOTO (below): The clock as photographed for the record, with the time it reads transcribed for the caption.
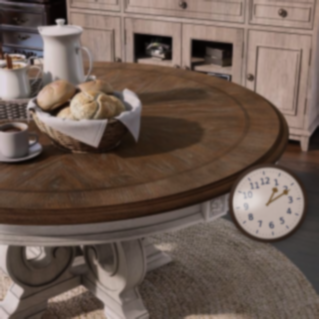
1:11
